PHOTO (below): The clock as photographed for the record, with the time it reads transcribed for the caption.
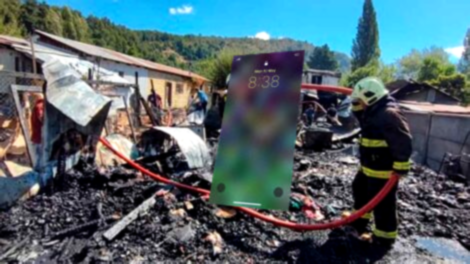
8:38
